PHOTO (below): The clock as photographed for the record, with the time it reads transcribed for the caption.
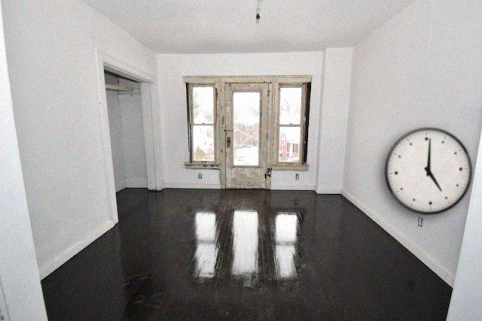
5:01
